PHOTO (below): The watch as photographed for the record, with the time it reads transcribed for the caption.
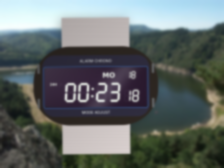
0:23:18
